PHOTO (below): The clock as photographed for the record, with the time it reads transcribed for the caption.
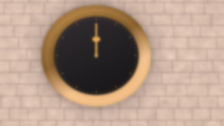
12:00
